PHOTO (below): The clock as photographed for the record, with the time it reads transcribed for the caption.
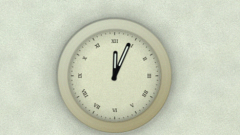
12:04
